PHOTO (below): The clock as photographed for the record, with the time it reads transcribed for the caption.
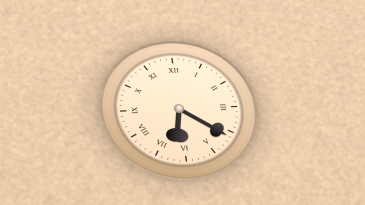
6:21
